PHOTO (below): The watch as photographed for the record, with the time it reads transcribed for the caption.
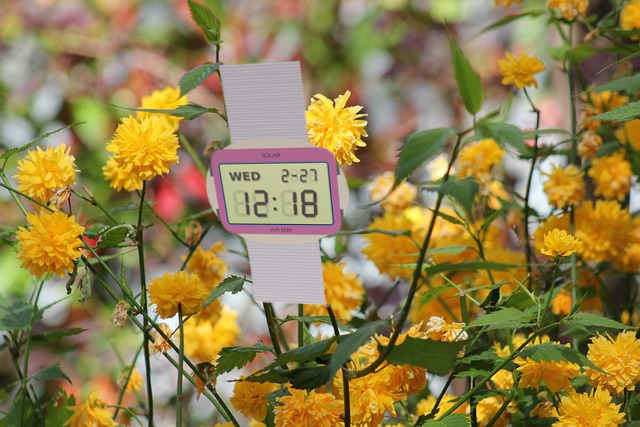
12:18
